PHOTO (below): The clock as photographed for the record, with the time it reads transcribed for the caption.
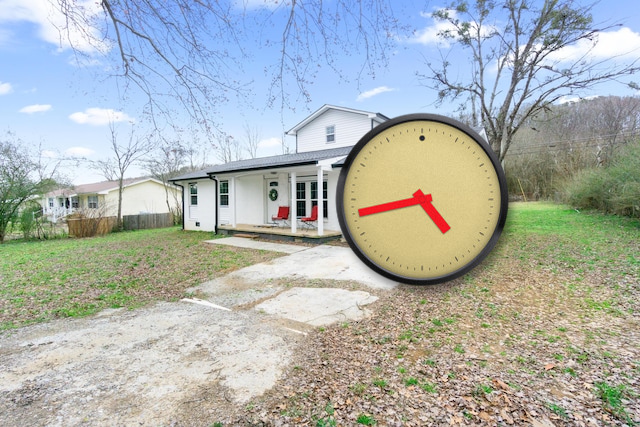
4:43
